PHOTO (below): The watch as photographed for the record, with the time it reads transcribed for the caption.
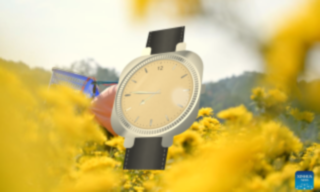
7:46
